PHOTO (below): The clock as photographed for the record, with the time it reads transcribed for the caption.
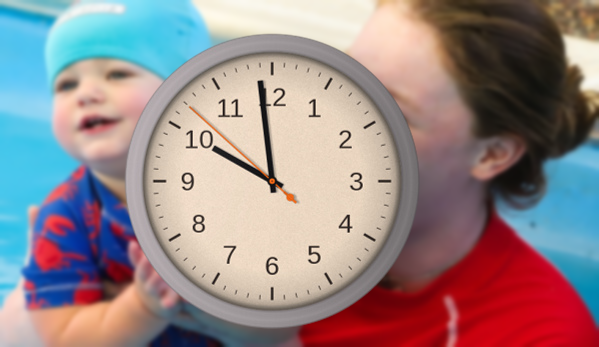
9:58:52
